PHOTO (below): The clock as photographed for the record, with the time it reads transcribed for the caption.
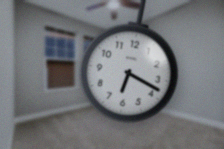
6:18
